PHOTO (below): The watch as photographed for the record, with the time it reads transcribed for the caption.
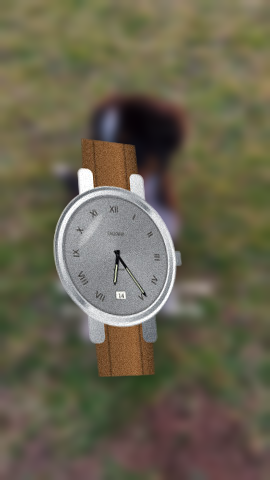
6:24
